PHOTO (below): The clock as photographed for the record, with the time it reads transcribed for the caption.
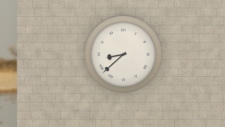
8:38
